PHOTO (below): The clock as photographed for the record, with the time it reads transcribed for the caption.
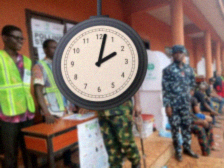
2:02
